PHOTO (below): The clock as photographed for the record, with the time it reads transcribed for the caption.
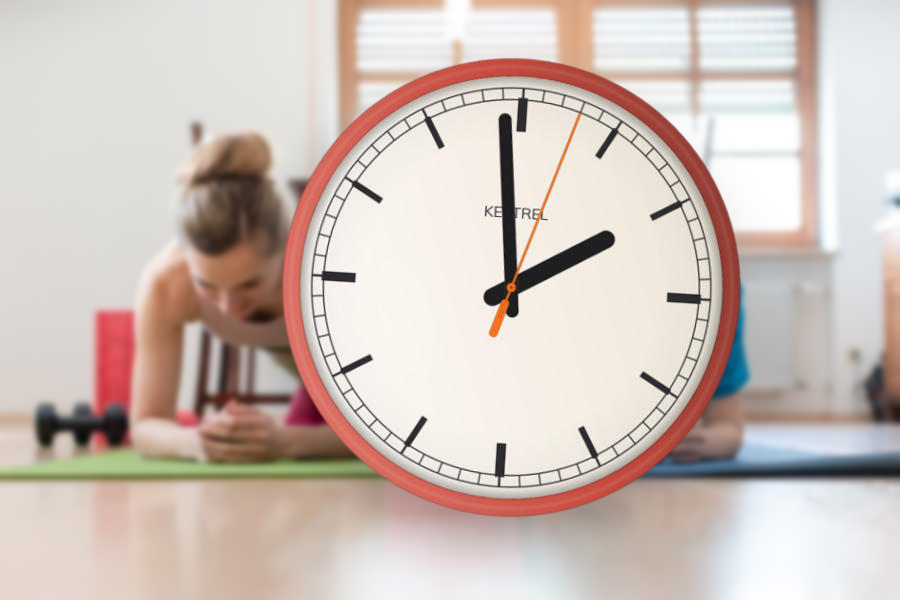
1:59:03
